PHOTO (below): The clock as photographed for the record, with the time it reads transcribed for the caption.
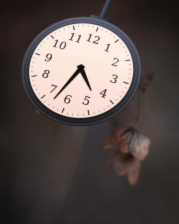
4:33
